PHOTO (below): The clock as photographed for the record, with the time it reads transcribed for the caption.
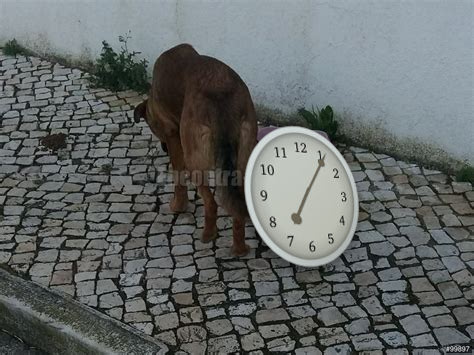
7:06
